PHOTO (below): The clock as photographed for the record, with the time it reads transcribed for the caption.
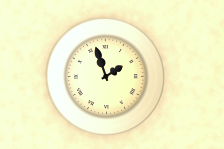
1:57
